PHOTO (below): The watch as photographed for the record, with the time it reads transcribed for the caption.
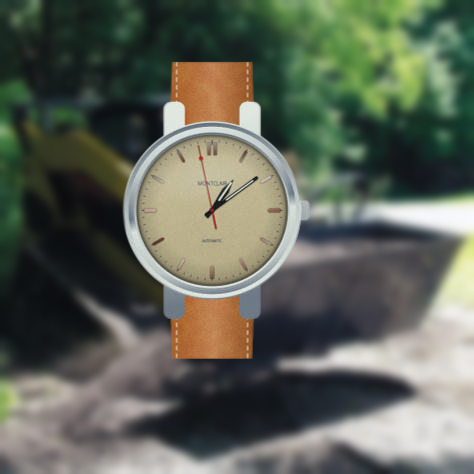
1:08:58
